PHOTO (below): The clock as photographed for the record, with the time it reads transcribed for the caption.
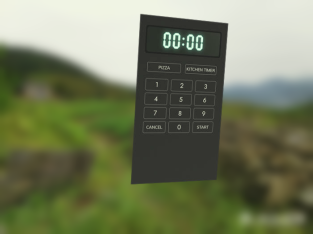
0:00
